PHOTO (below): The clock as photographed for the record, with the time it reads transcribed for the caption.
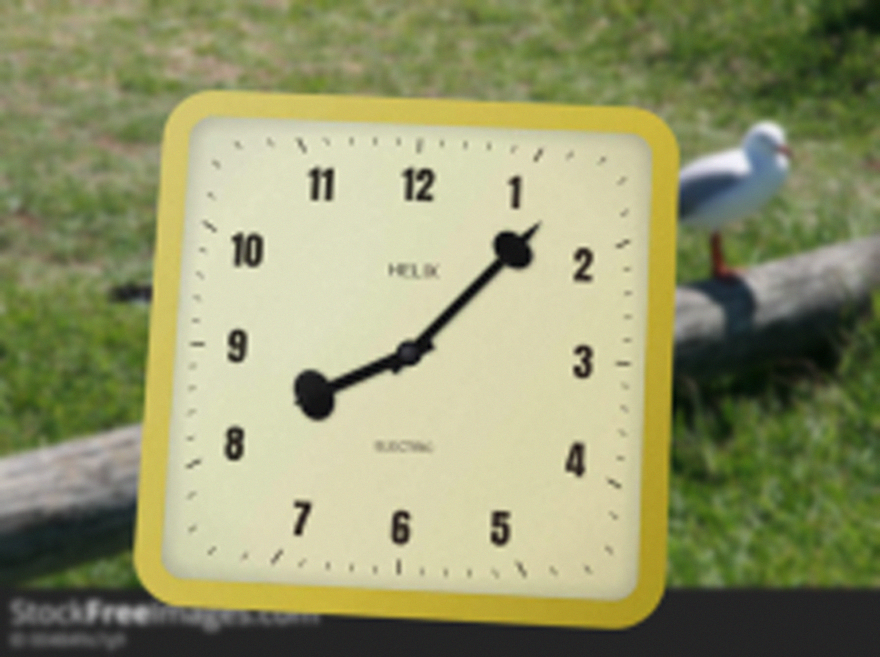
8:07
